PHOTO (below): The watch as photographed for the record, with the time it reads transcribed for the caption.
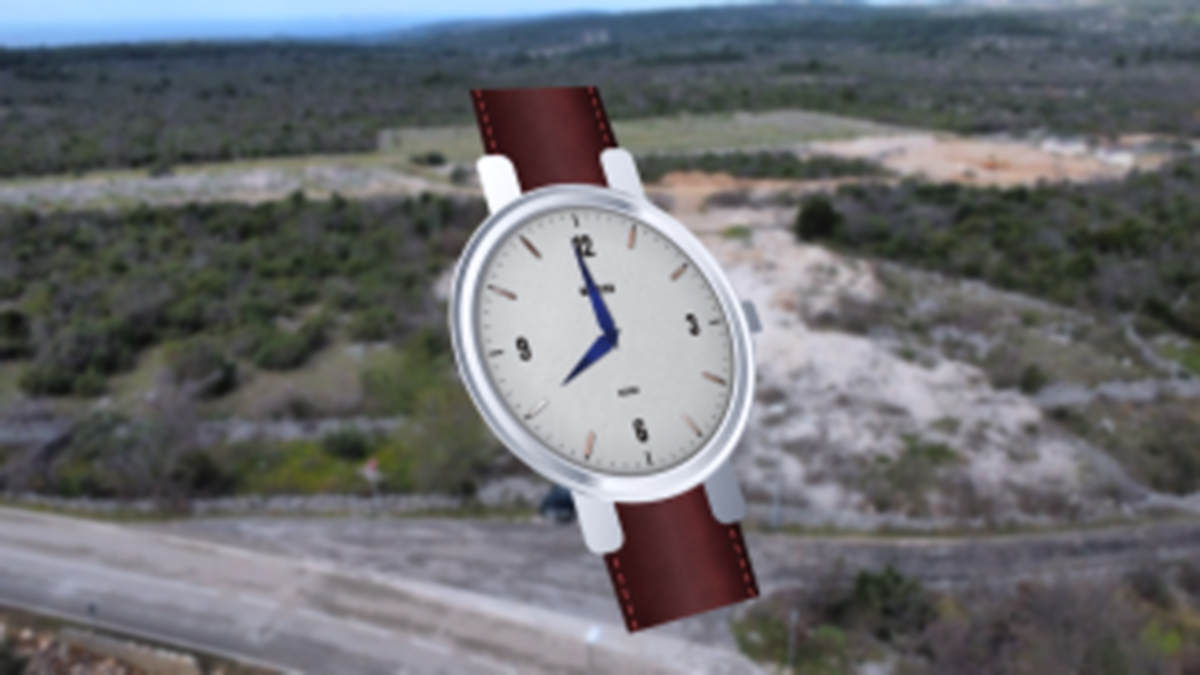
7:59
